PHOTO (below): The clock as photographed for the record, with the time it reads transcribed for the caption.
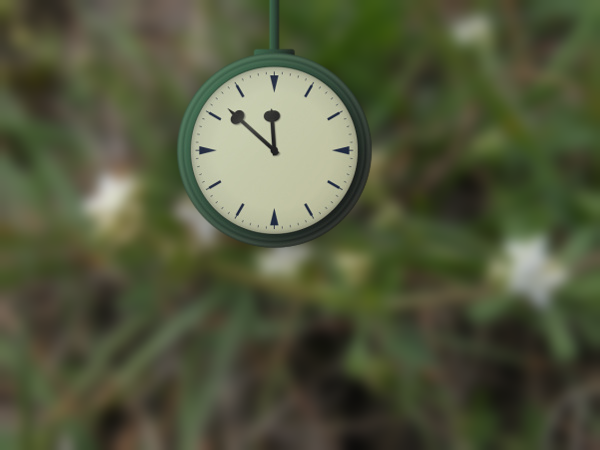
11:52
